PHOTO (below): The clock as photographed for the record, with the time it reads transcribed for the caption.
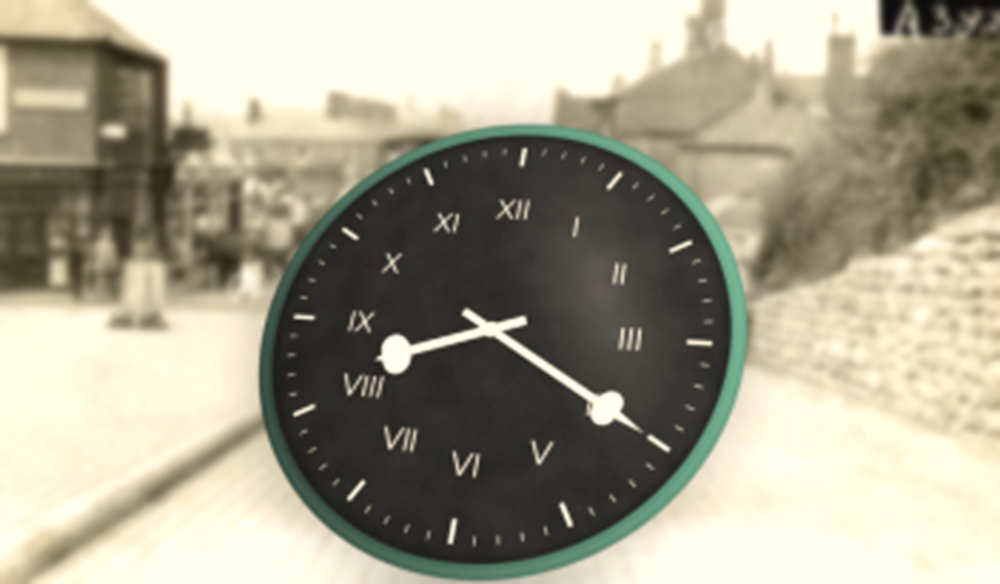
8:20
